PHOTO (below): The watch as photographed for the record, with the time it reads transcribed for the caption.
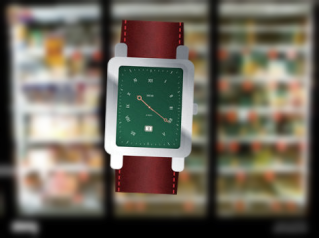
10:21
